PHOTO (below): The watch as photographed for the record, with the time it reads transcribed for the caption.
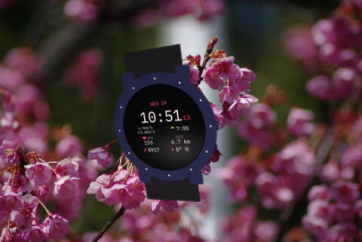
10:51
